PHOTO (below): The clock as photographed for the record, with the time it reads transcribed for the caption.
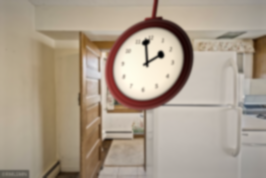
1:58
